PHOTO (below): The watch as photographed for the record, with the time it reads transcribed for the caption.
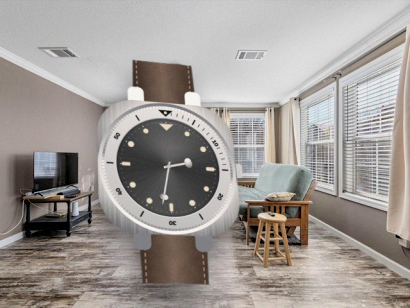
2:32
